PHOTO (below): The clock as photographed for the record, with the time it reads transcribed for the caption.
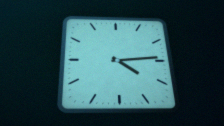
4:14
